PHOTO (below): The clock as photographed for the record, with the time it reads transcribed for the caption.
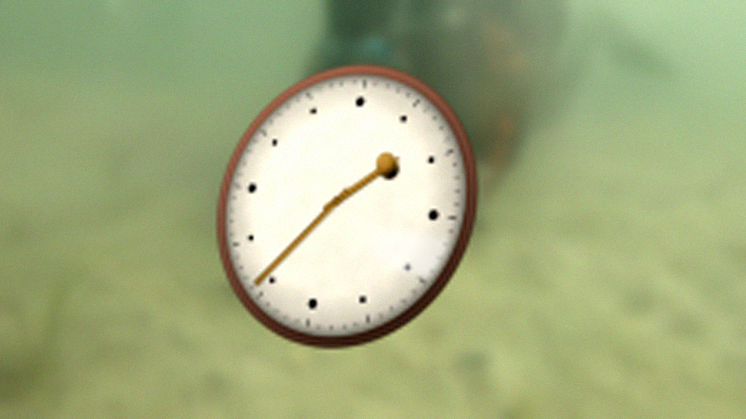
1:36
